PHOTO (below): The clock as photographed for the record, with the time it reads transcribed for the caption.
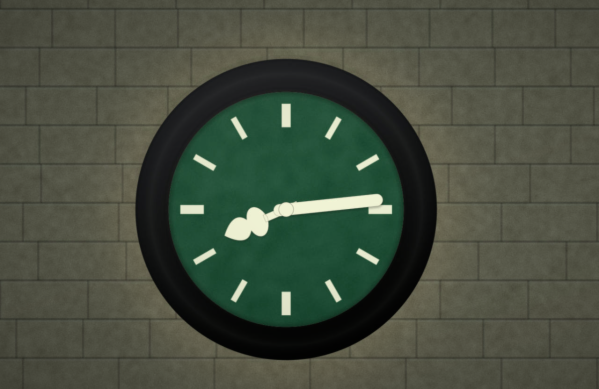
8:14
